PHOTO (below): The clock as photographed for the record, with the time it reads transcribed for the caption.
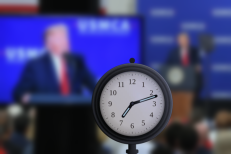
7:12
